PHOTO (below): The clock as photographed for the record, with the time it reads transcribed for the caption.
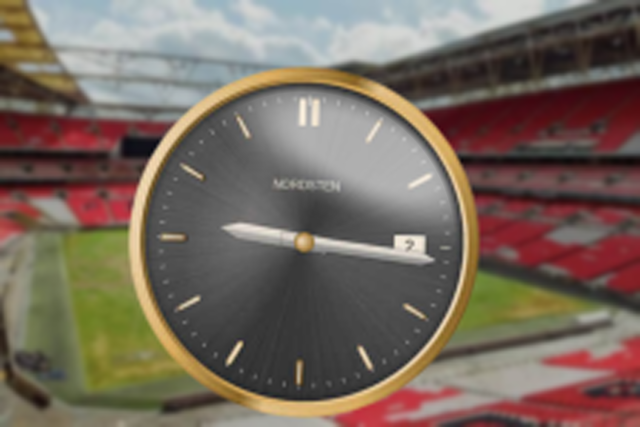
9:16
